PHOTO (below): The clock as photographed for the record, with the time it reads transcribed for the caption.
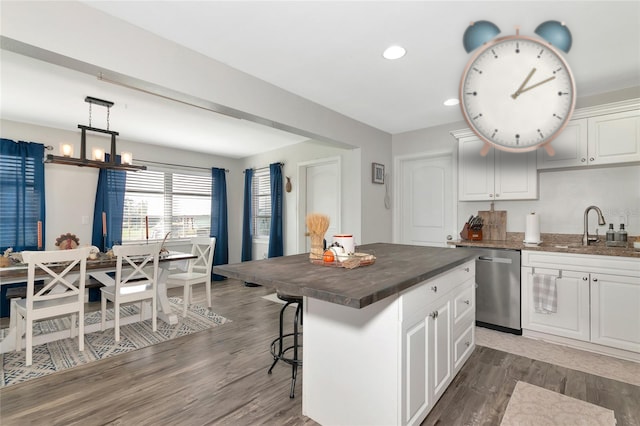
1:11
